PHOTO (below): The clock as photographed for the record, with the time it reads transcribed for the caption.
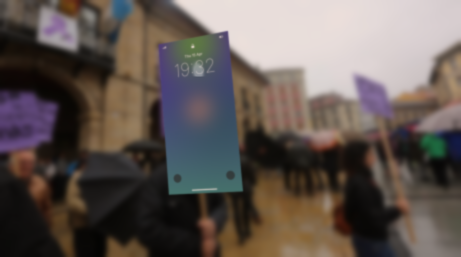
19:32
